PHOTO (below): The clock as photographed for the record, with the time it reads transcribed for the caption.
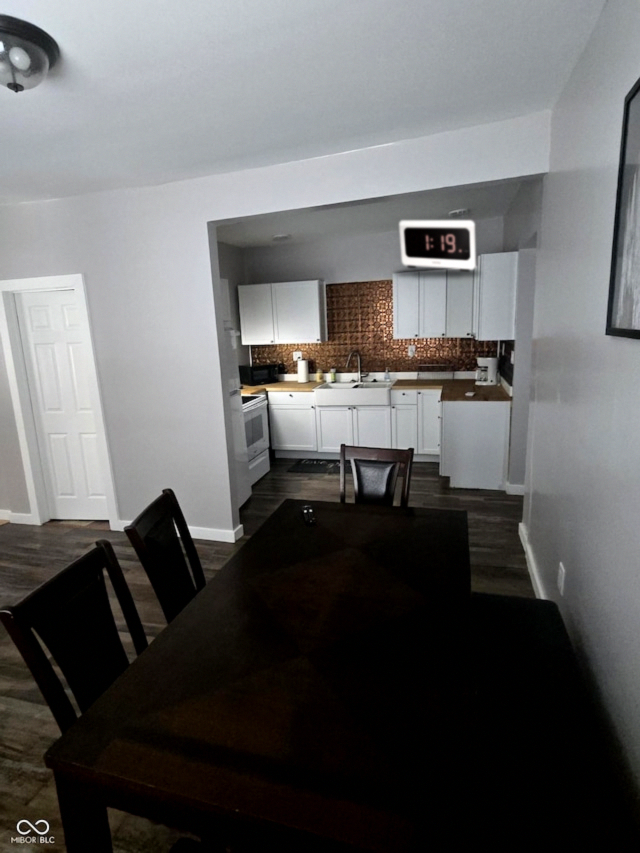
1:19
